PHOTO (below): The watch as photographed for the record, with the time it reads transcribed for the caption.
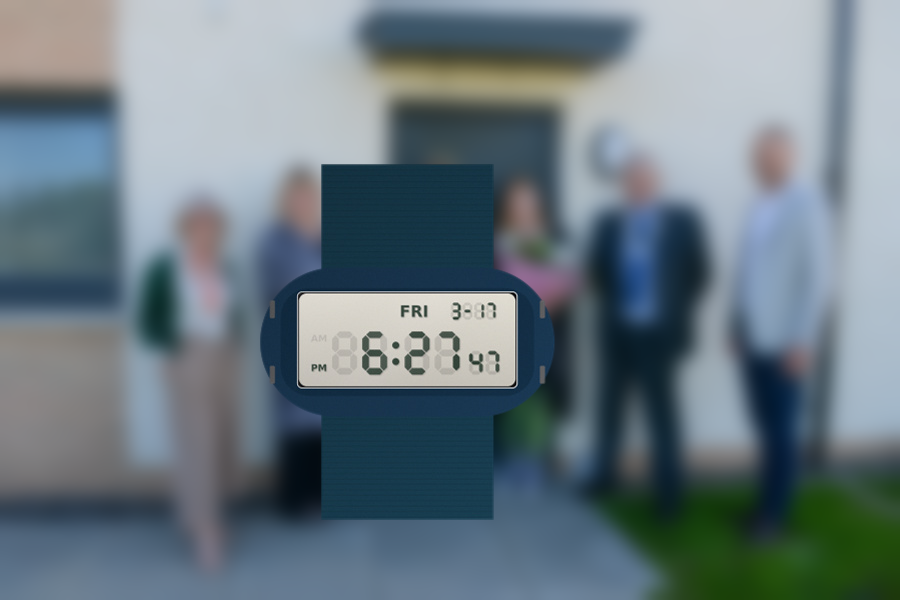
6:27:47
